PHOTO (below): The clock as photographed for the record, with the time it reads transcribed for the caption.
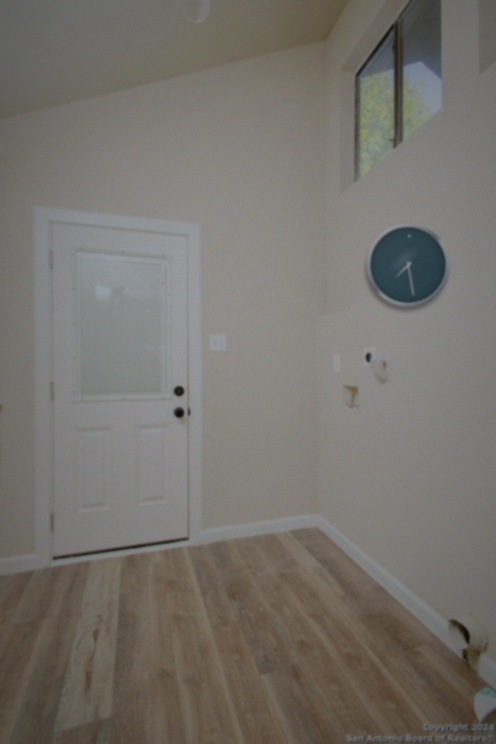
7:28
